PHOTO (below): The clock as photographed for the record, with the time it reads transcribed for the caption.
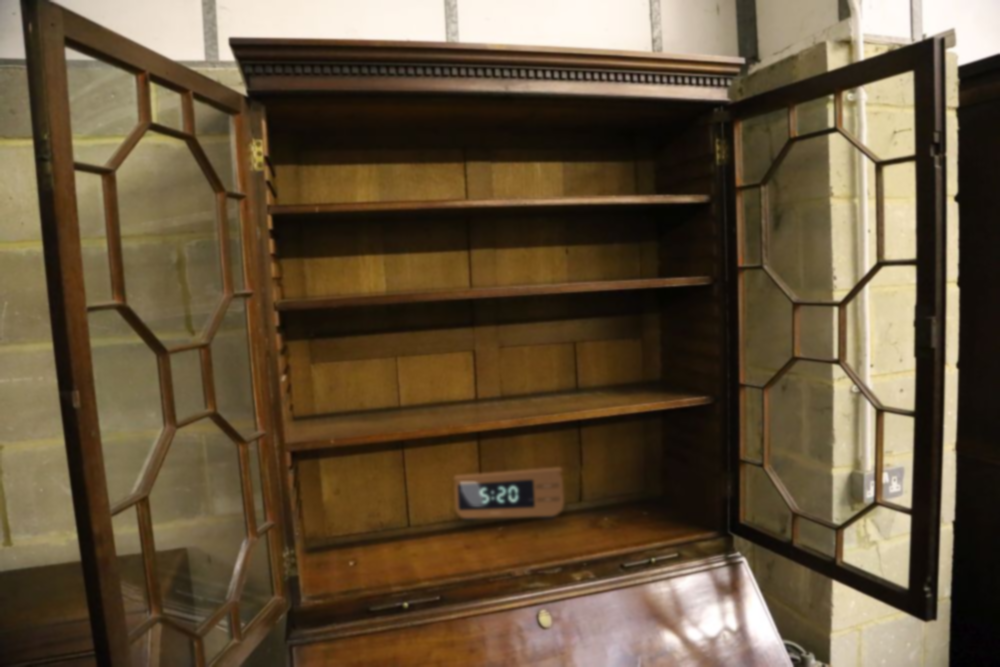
5:20
